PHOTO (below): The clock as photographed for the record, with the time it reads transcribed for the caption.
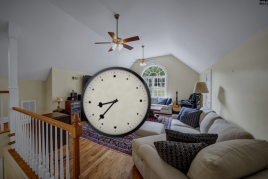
8:37
